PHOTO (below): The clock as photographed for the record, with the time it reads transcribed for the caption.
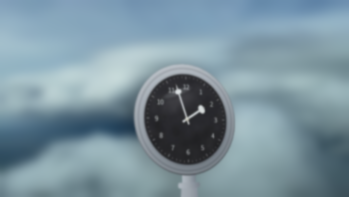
1:57
